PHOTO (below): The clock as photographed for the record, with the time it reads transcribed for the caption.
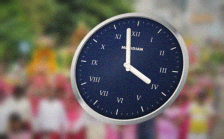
3:58
